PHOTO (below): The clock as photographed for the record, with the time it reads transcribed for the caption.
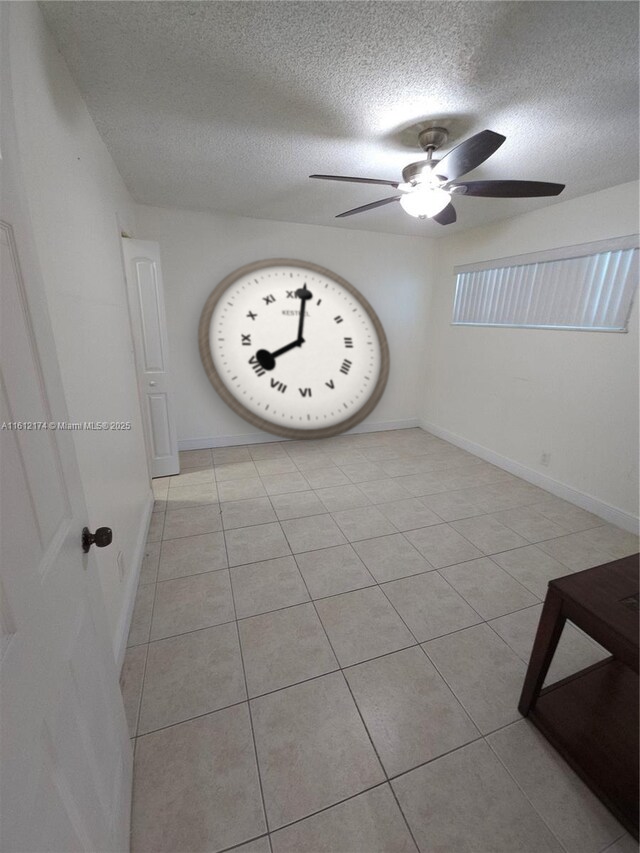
8:02
